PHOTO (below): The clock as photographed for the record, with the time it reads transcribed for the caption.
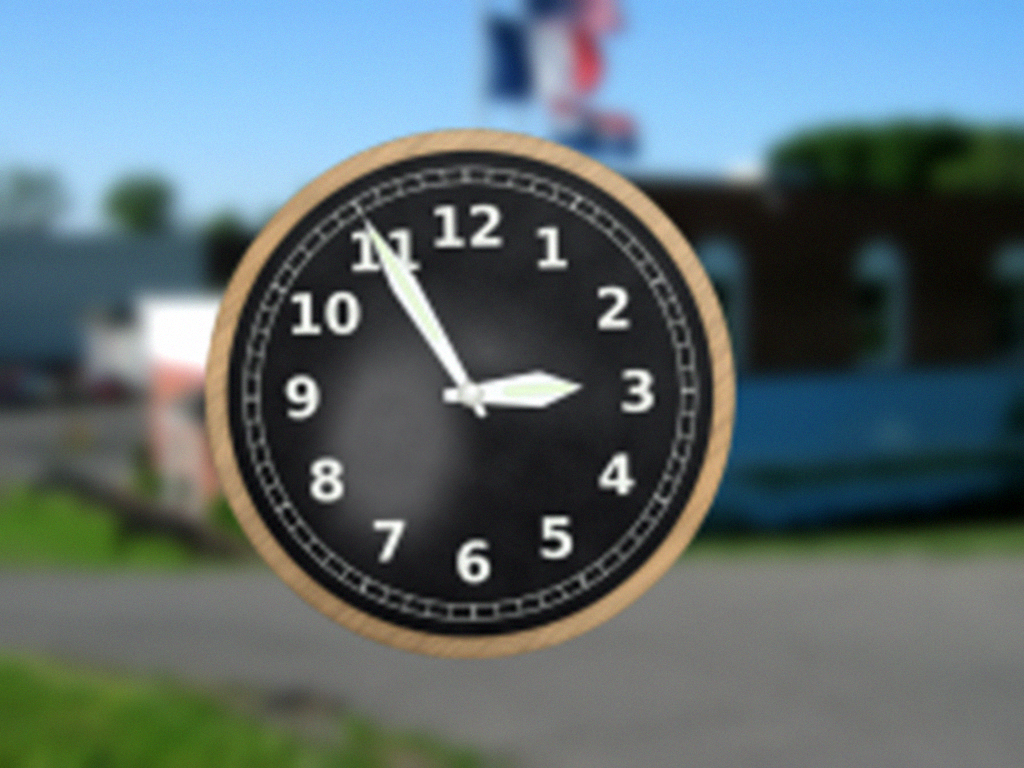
2:55
